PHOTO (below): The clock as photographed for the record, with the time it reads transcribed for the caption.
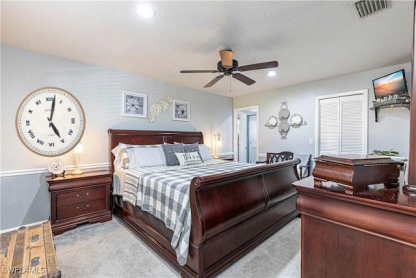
5:02
